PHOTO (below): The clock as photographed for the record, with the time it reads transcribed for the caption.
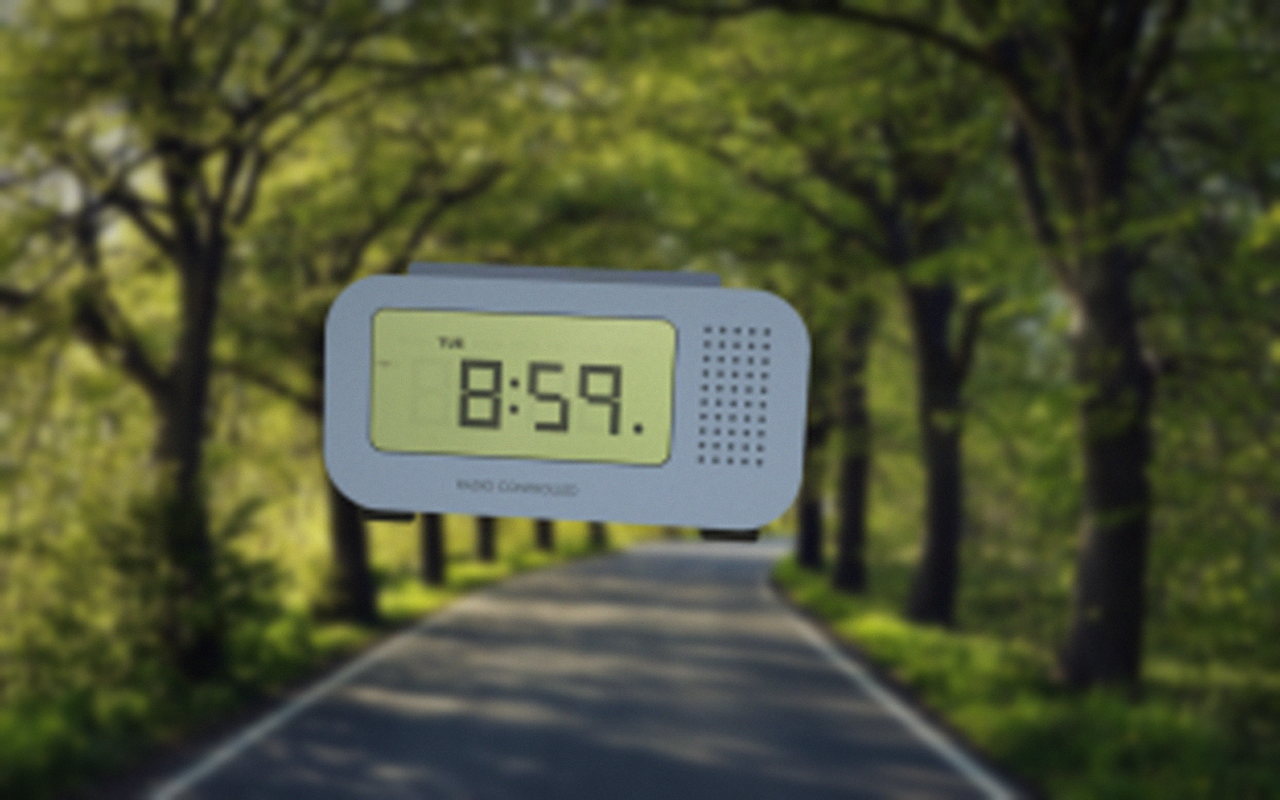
8:59
